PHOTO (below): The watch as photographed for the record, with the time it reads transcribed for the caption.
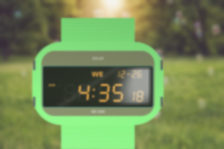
4:35:18
